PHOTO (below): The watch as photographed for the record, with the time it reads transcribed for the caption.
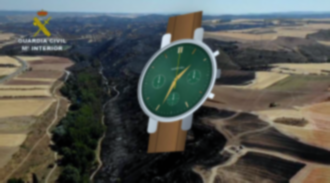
1:34
